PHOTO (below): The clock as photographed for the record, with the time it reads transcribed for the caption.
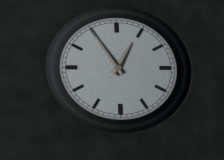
12:55
